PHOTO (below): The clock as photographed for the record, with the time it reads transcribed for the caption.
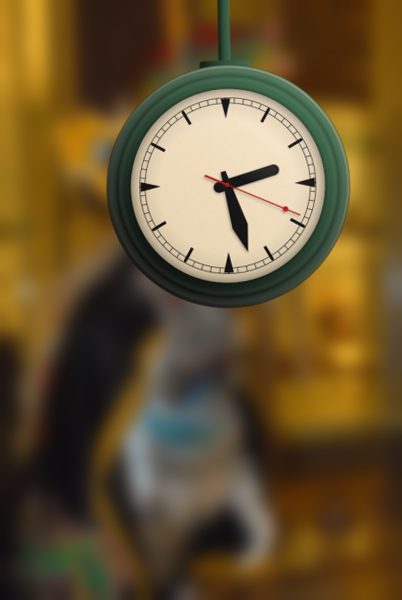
2:27:19
